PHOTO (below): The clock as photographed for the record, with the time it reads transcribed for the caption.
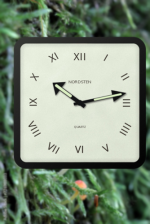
10:13
